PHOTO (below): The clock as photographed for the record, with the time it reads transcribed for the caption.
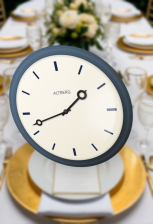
1:42
